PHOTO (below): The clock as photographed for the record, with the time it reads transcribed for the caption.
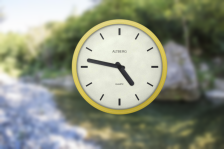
4:47
